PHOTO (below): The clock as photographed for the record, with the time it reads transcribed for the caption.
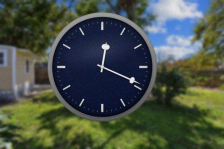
12:19
